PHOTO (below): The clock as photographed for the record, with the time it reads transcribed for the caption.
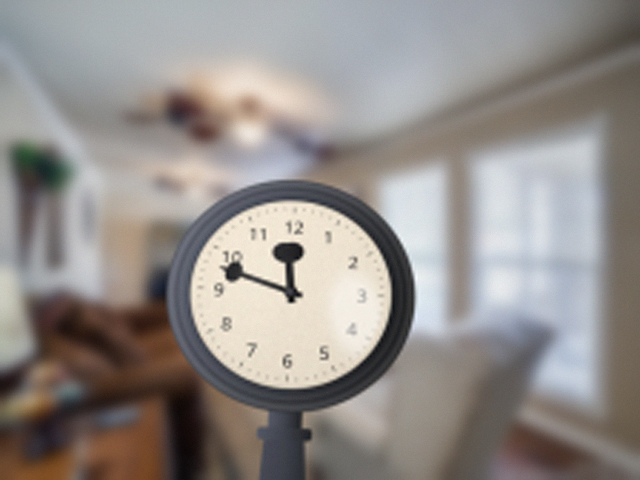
11:48
